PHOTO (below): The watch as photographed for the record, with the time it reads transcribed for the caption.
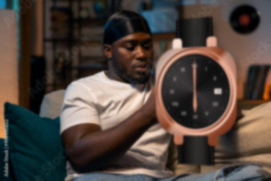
6:00
